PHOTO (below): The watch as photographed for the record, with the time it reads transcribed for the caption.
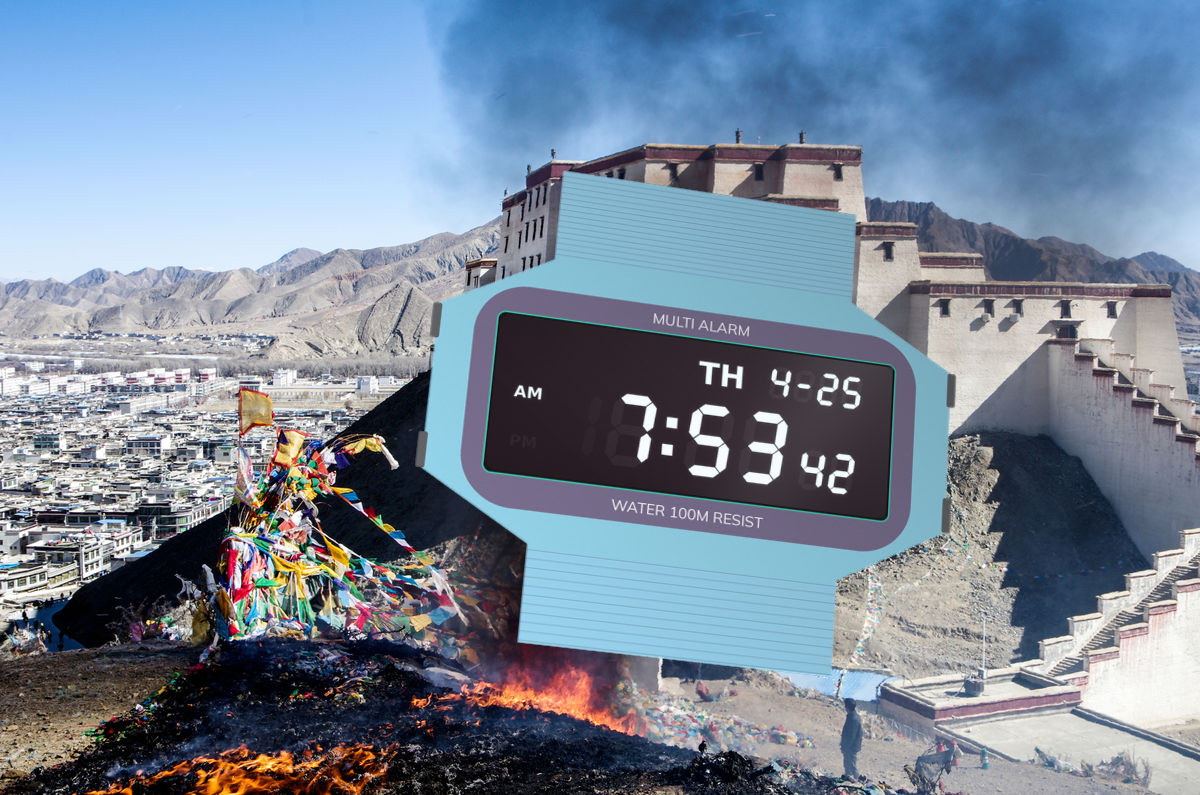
7:53:42
